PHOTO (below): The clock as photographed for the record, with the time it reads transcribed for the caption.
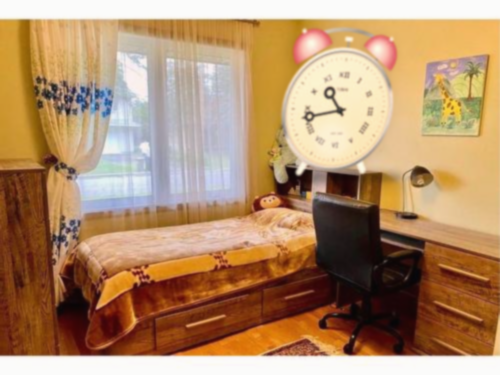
10:43
